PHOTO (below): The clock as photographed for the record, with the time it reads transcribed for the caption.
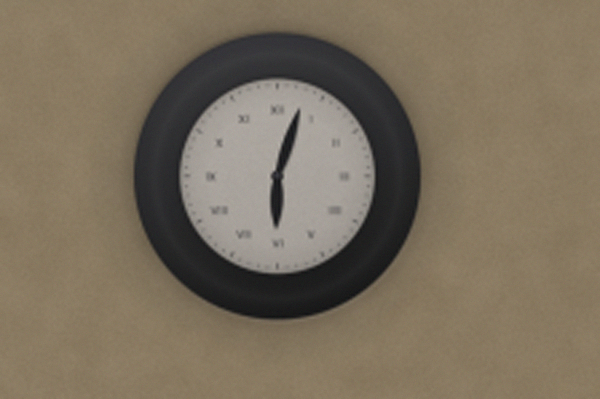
6:03
